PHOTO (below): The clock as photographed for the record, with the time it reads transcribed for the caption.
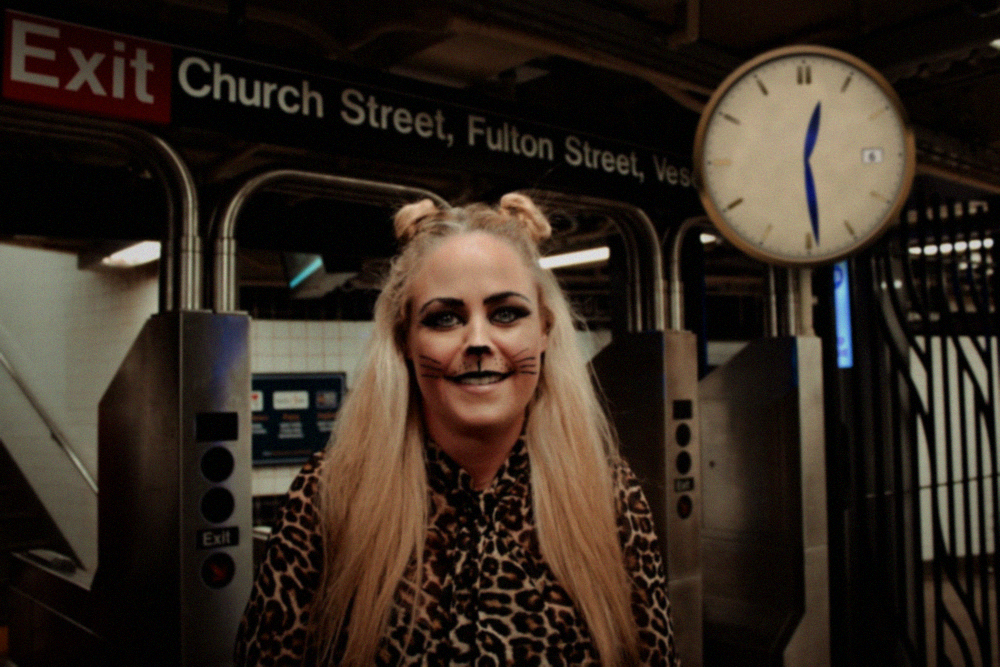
12:29
